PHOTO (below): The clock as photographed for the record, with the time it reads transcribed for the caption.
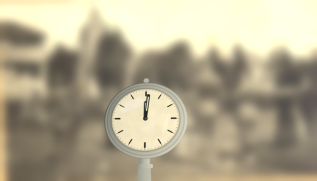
12:01
